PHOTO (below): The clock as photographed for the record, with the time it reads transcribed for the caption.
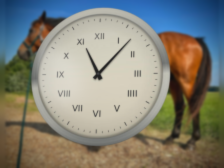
11:07
